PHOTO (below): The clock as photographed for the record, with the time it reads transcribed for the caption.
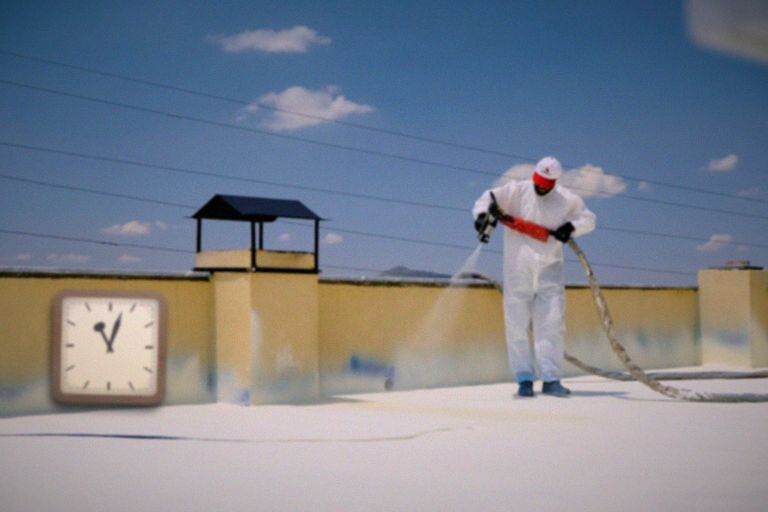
11:03
